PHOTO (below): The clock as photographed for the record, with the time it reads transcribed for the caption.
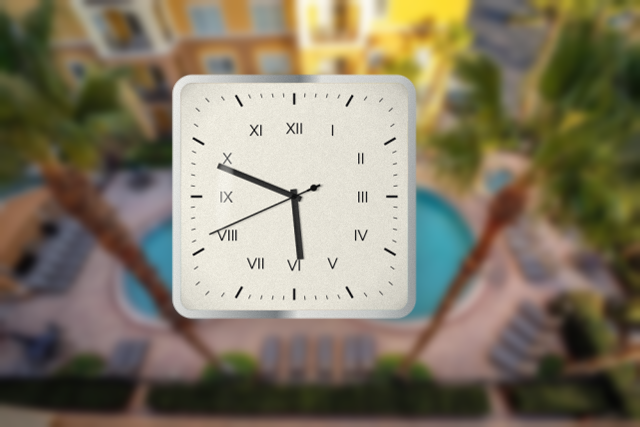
5:48:41
